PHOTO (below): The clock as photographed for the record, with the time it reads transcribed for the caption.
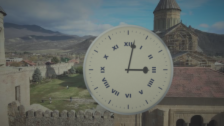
3:02
